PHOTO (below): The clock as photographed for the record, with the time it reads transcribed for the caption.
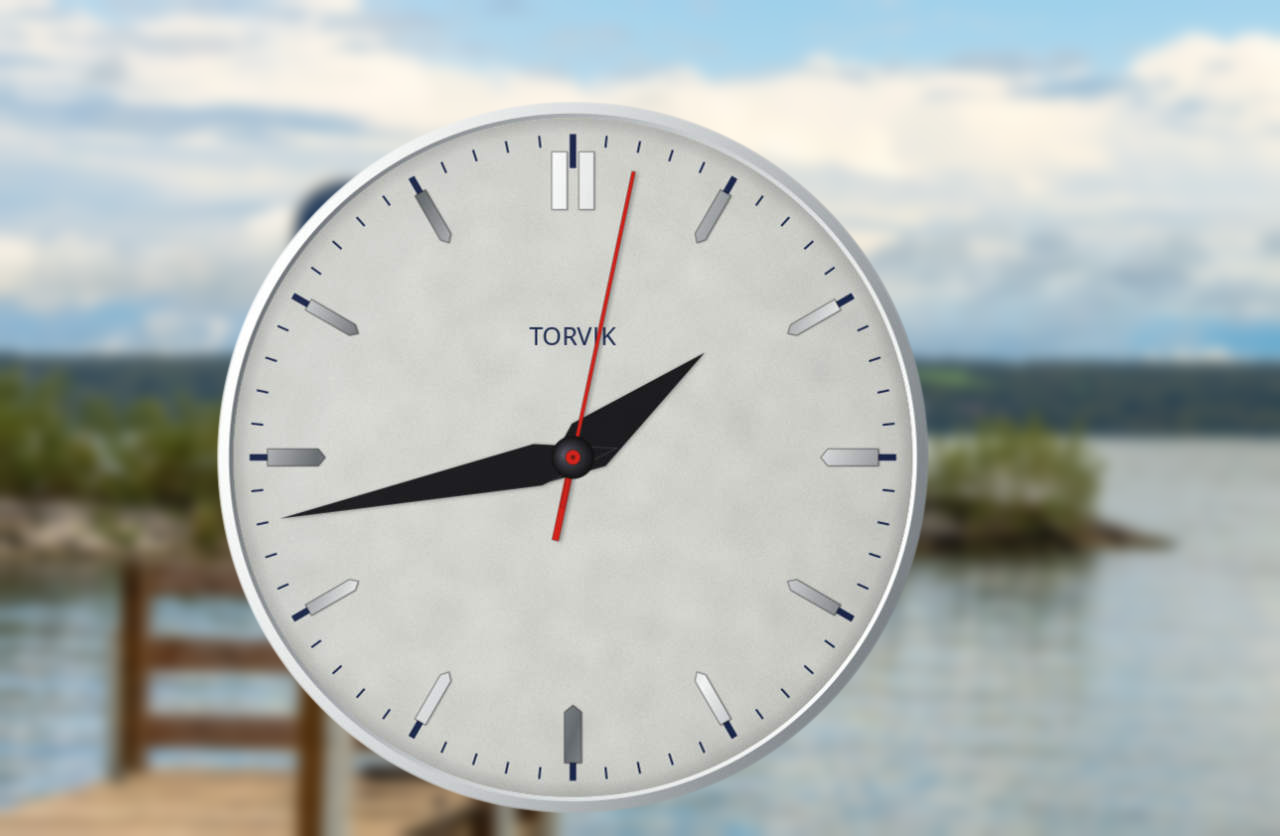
1:43:02
